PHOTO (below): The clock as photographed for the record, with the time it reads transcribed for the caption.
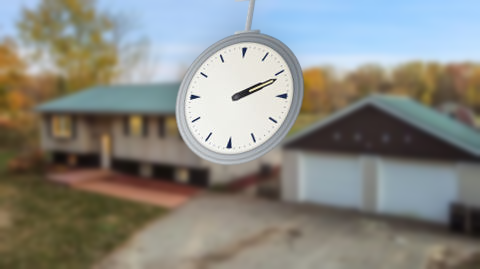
2:11
